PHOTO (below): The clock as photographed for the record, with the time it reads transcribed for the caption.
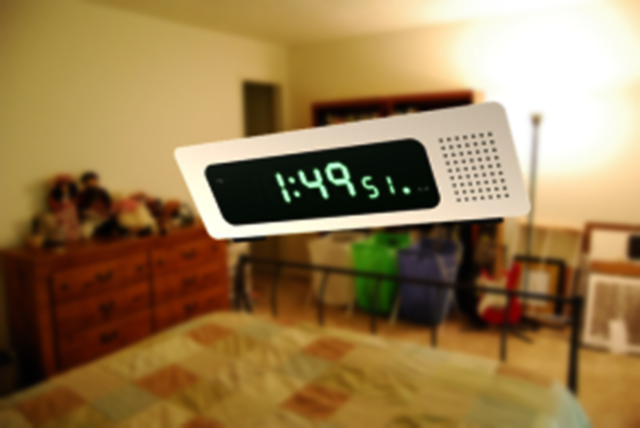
1:49:51
